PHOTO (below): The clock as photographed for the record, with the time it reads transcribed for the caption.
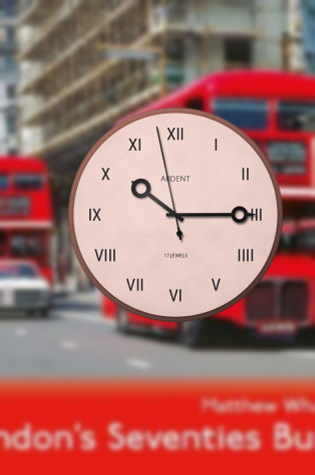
10:14:58
